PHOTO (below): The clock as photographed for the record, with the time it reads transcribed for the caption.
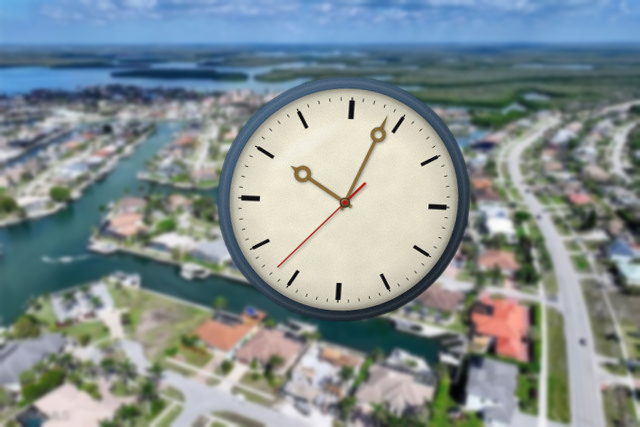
10:03:37
